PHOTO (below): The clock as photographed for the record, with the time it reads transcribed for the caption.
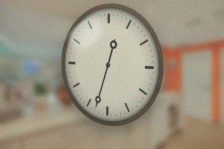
12:33
